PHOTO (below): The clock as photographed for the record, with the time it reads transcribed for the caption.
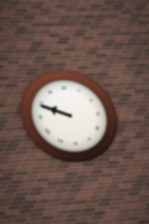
9:49
